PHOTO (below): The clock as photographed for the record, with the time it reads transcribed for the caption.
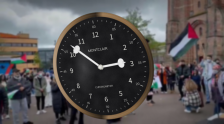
2:52
